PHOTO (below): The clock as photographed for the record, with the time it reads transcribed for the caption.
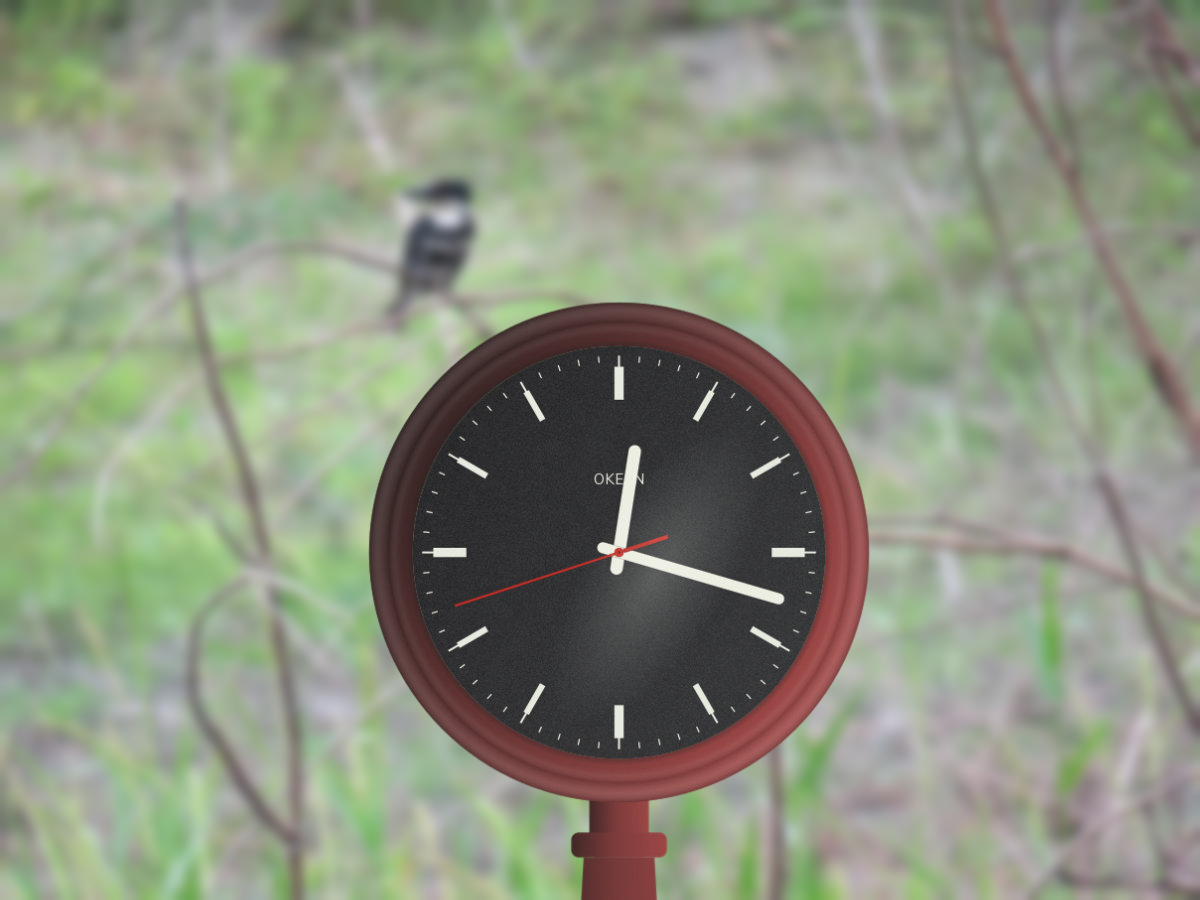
12:17:42
